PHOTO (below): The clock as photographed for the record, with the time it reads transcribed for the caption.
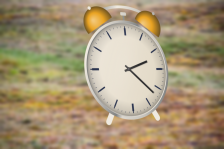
2:22
